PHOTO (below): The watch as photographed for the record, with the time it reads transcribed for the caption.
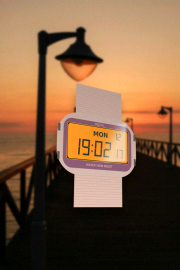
19:02:17
